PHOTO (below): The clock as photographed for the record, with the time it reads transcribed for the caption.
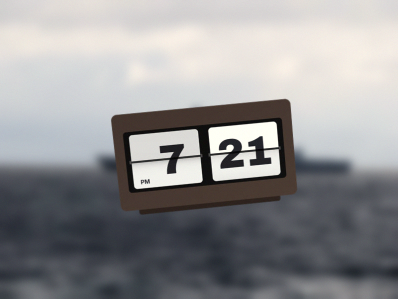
7:21
